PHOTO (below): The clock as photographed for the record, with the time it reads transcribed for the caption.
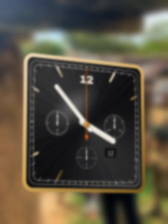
3:53
